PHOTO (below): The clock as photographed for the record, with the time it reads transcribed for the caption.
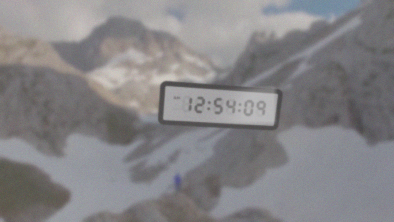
12:54:09
